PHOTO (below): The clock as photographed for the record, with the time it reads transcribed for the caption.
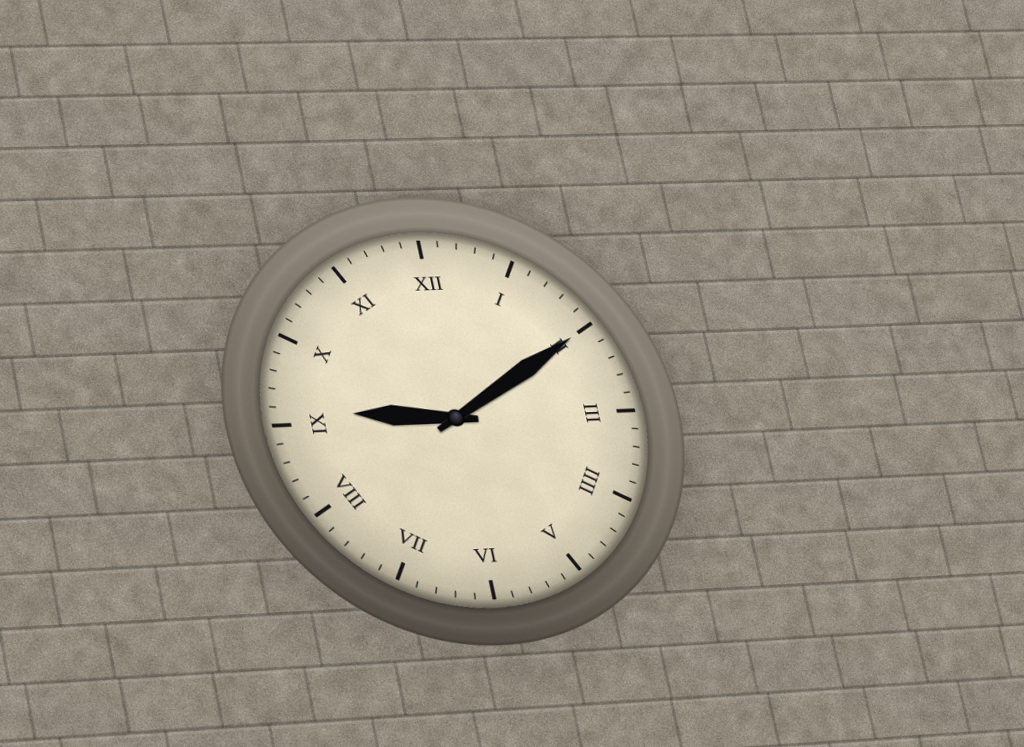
9:10
